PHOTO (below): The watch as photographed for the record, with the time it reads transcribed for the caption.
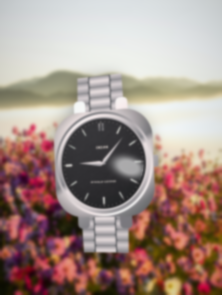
9:07
